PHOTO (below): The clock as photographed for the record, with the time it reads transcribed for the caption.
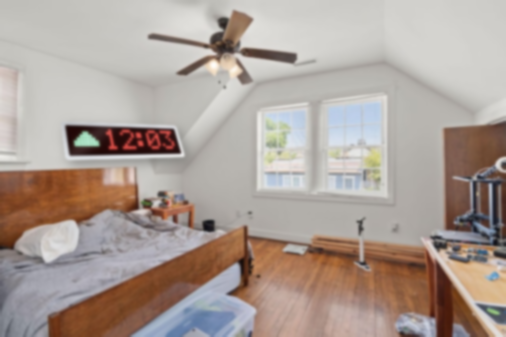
12:03
